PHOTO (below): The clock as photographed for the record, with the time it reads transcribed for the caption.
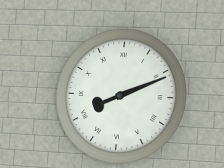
8:11
